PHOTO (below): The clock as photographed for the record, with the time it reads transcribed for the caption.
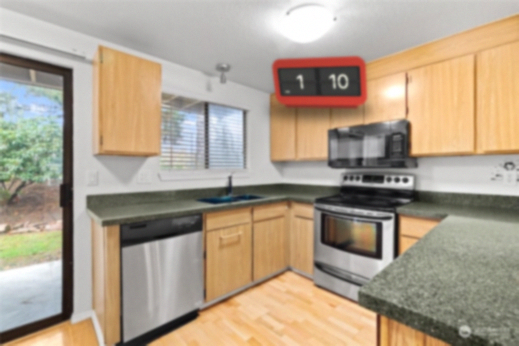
1:10
